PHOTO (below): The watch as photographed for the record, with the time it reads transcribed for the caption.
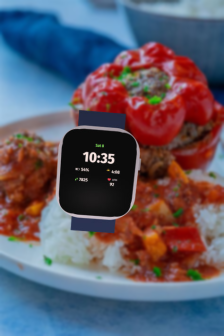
10:35
